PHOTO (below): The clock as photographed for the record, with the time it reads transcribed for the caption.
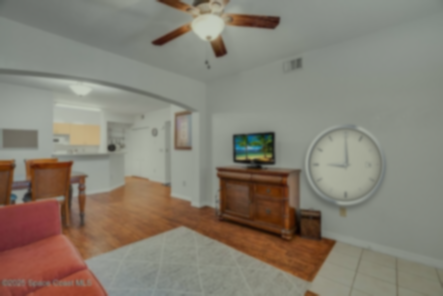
9:00
